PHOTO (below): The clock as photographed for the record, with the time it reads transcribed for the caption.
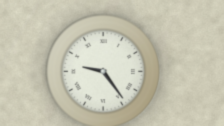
9:24
